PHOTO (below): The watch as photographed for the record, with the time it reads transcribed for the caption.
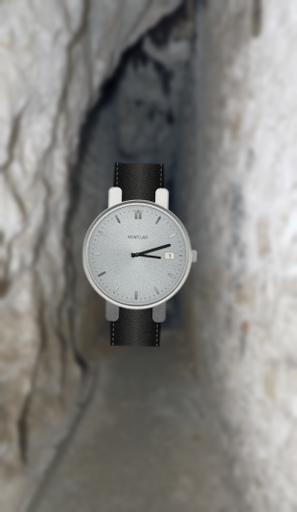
3:12
